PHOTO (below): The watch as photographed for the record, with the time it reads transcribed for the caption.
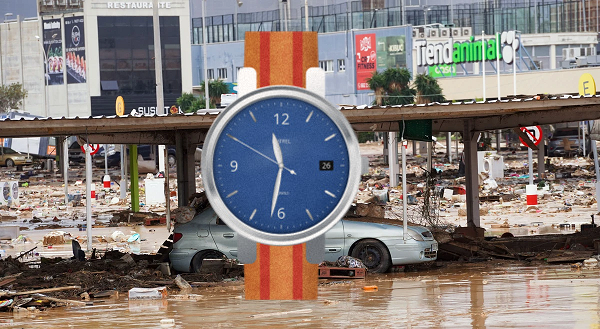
11:31:50
